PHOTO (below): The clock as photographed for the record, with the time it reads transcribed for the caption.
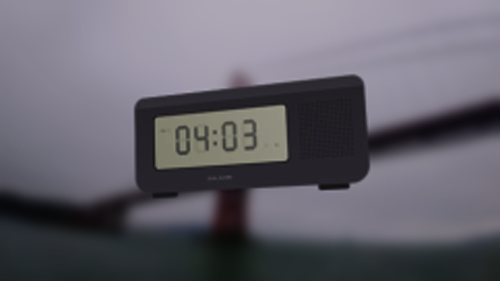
4:03
